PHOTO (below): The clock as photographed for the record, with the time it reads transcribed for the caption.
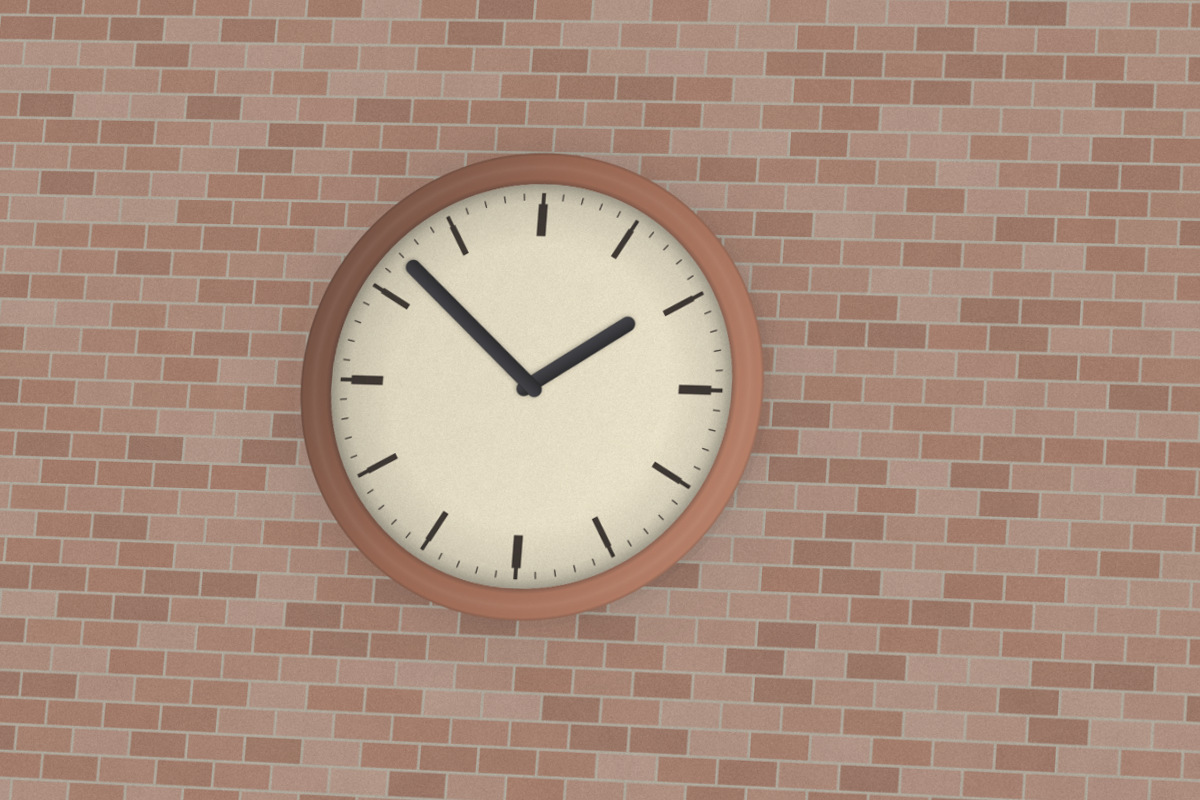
1:52
